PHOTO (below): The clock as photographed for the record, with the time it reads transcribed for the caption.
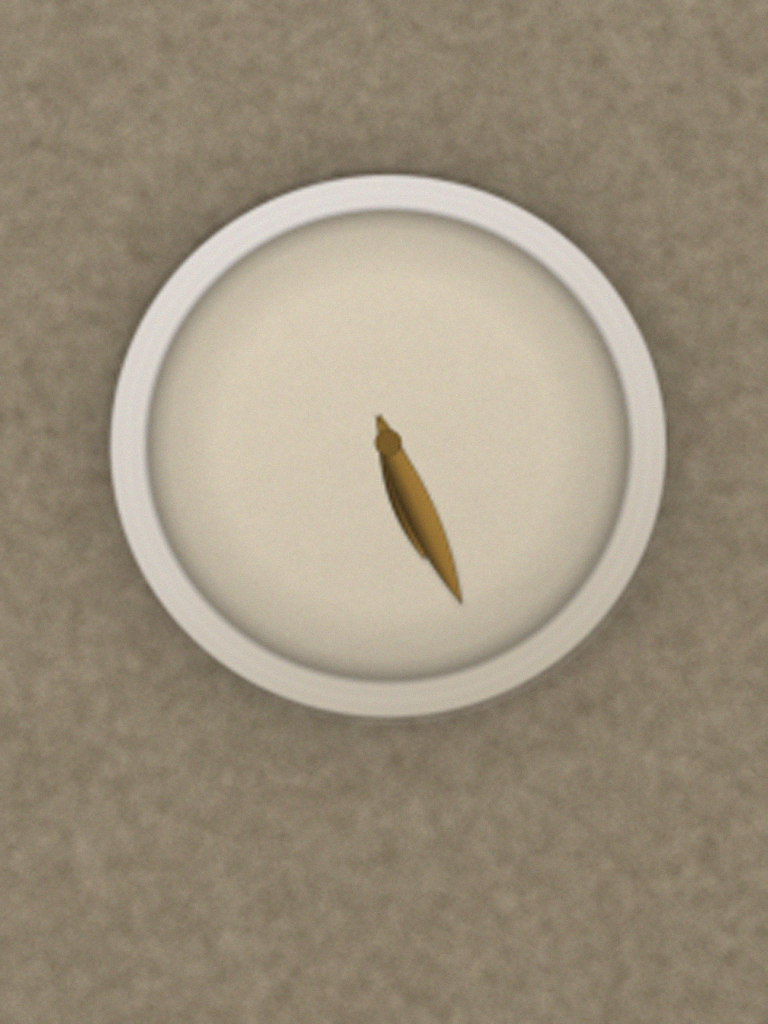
5:26
